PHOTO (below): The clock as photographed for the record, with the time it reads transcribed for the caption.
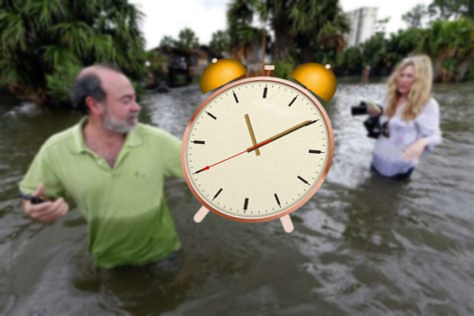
11:09:40
